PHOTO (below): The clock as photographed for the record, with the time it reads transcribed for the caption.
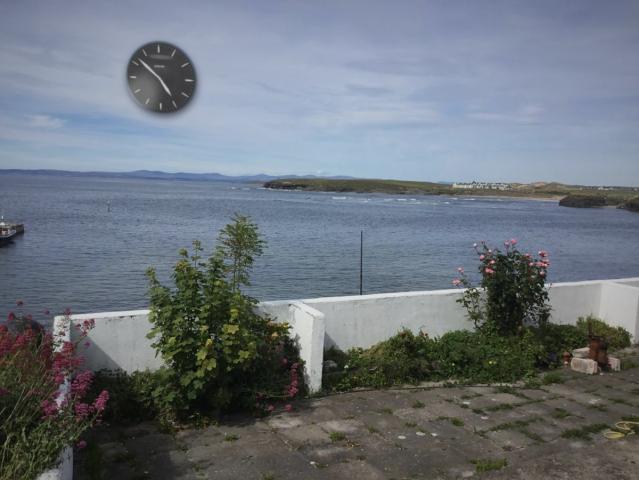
4:52
